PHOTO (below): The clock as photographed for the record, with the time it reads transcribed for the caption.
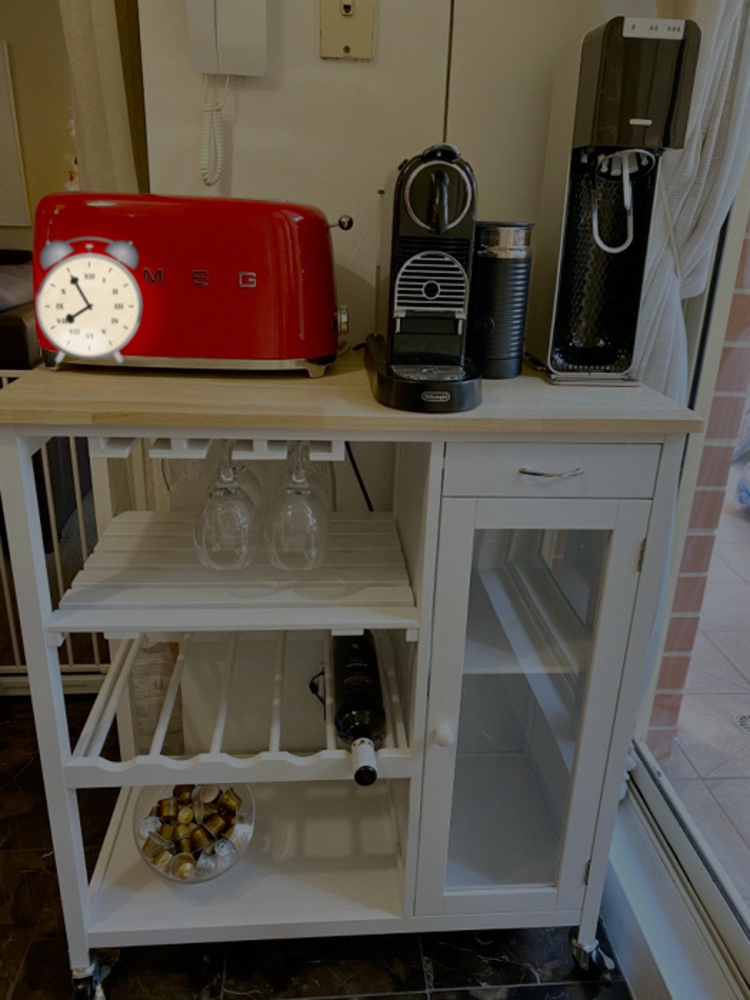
7:55
